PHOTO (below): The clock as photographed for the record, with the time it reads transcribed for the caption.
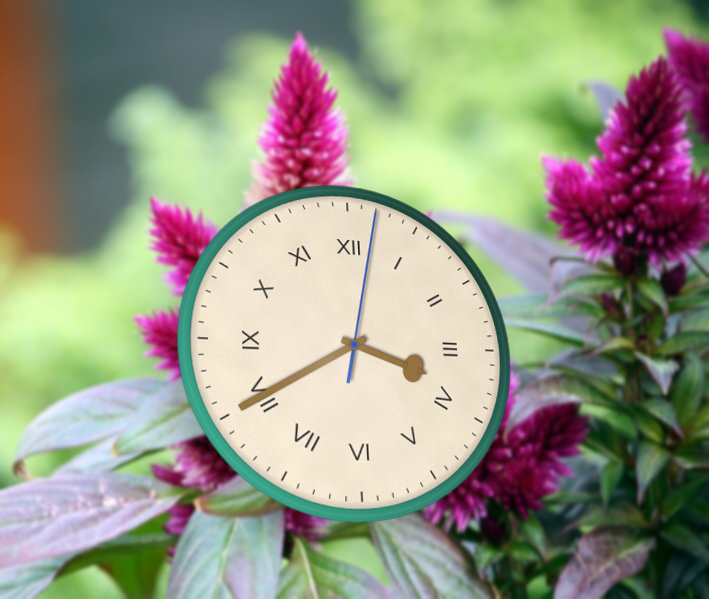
3:40:02
